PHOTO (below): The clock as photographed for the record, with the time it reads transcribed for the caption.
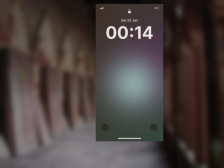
0:14
